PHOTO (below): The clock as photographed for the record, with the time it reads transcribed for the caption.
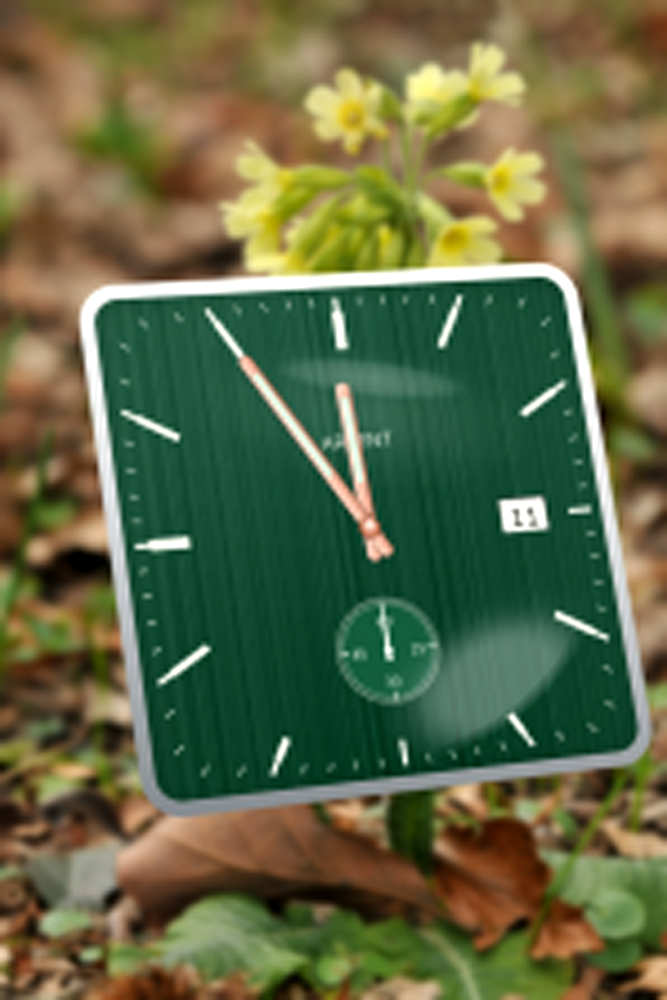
11:55
